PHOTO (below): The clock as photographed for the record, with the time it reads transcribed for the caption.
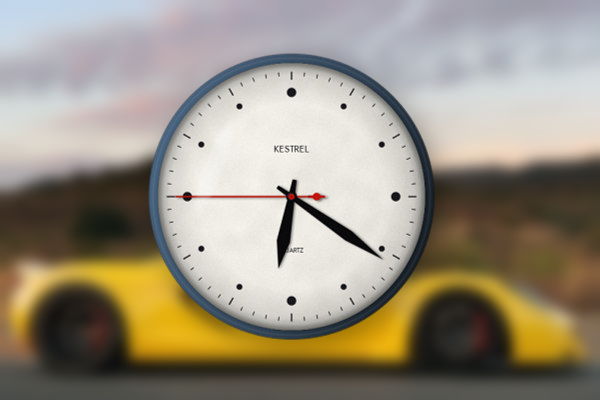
6:20:45
